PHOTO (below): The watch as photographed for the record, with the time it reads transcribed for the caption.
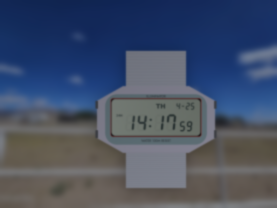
14:17:59
